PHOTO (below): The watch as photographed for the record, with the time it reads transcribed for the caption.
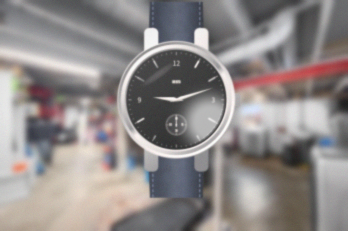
9:12
